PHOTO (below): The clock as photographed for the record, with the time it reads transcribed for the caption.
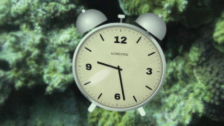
9:28
